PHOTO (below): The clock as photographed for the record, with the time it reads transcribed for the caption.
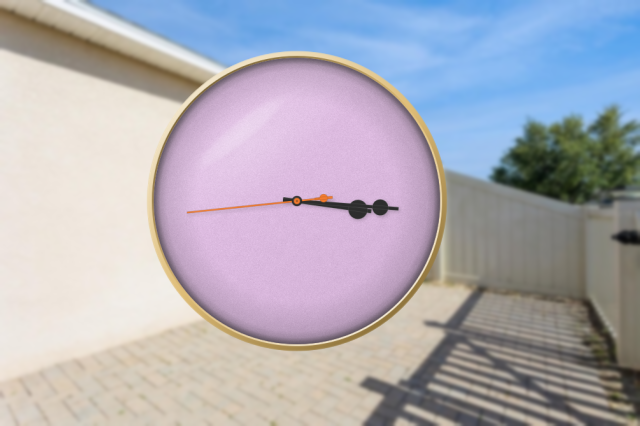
3:15:44
